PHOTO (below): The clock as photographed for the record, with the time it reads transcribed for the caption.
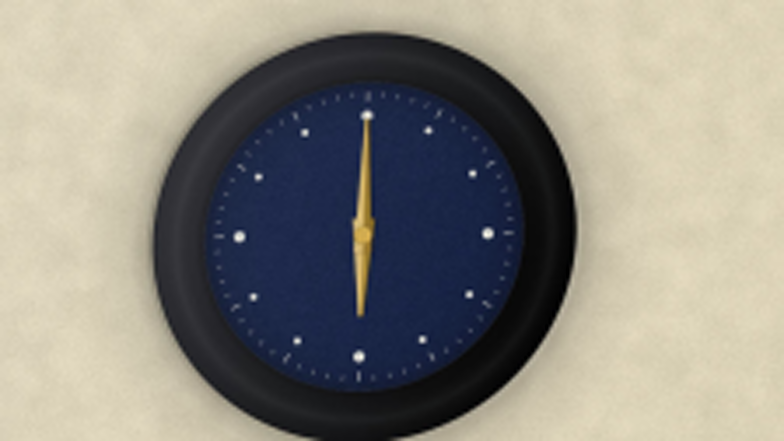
6:00
